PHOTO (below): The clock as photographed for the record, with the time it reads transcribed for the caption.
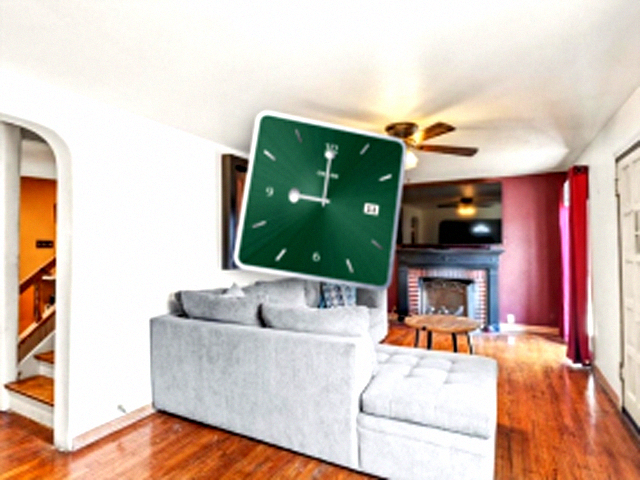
9:00
